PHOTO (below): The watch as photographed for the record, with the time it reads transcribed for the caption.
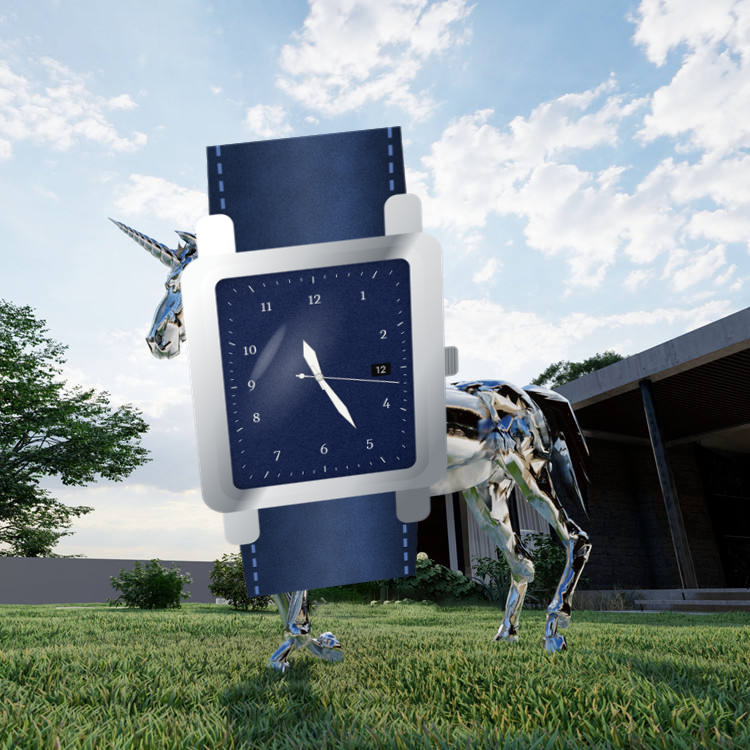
11:25:17
